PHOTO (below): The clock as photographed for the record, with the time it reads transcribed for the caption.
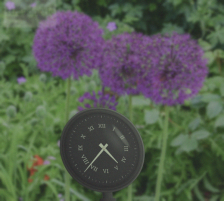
4:37
